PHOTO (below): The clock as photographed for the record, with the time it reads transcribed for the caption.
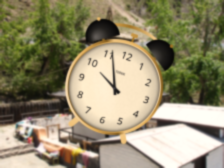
9:56
